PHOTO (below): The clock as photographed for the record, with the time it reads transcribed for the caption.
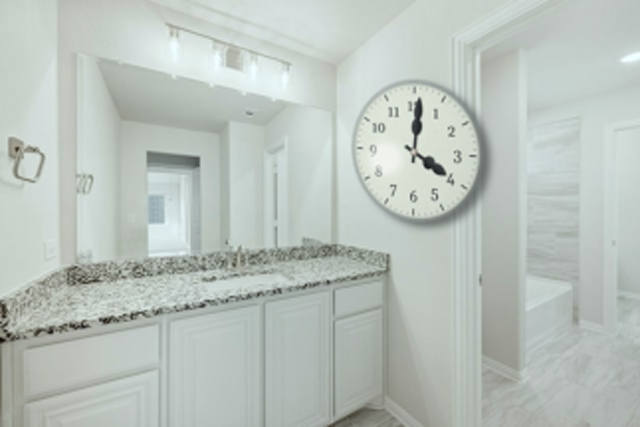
4:01
